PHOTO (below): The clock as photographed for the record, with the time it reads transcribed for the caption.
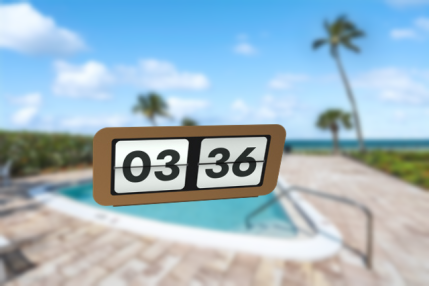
3:36
